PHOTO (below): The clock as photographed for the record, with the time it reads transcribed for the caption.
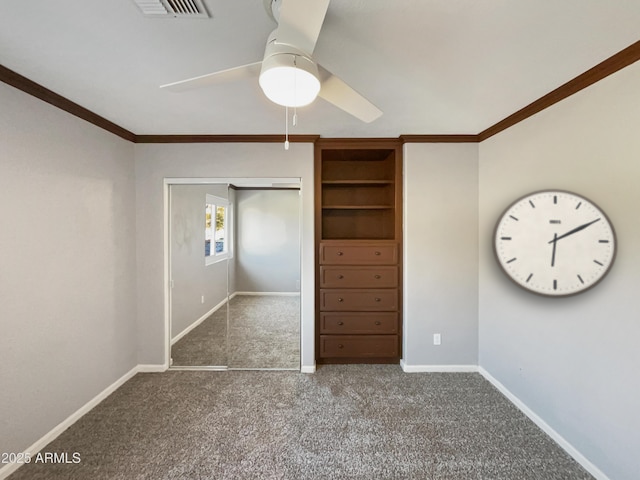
6:10
